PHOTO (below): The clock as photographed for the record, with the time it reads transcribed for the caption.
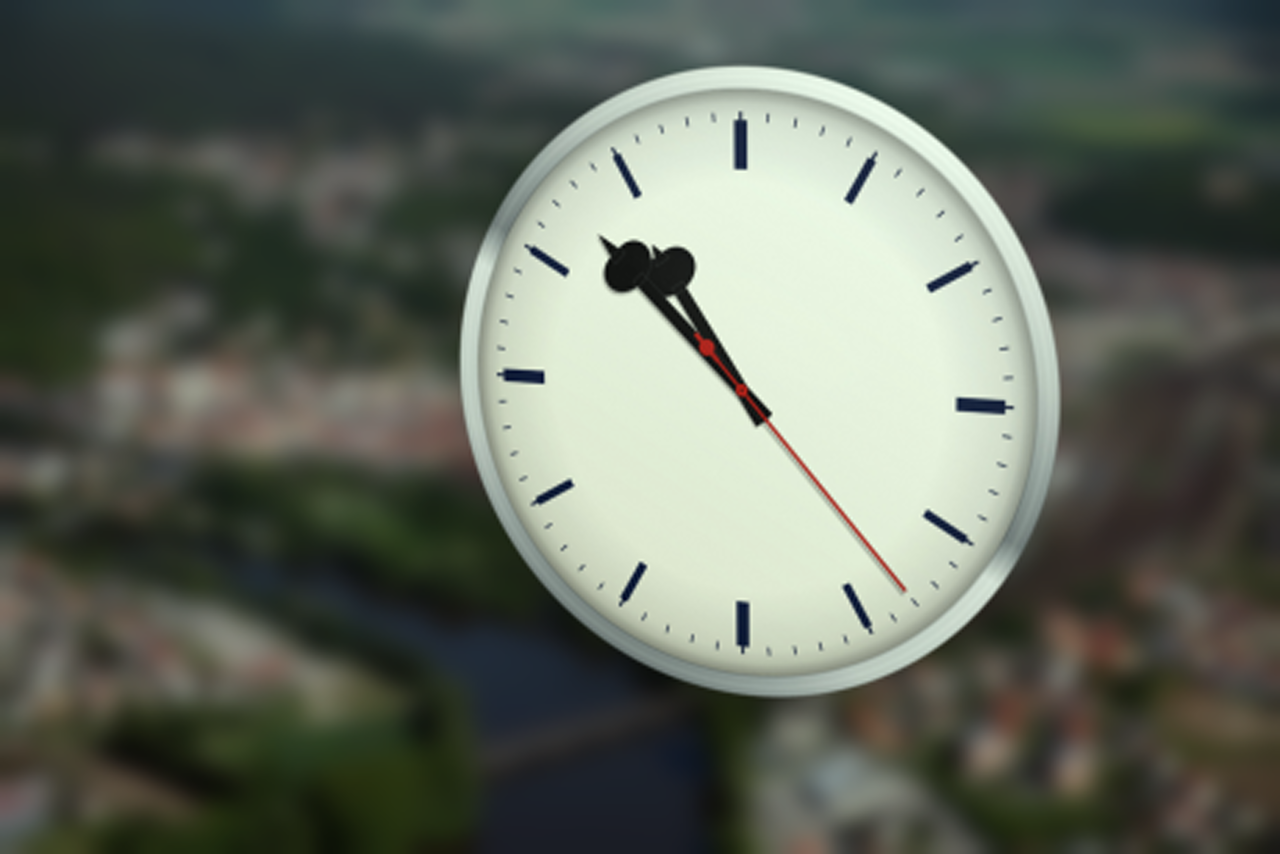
10:52:23
